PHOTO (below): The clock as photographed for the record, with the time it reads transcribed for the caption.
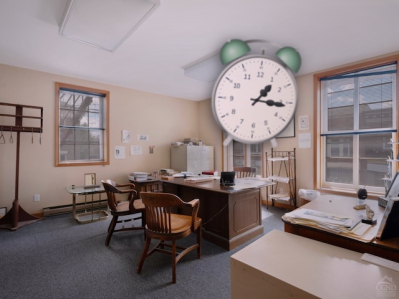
1:16
